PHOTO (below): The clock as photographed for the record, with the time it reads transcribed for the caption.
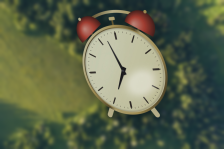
6:57
